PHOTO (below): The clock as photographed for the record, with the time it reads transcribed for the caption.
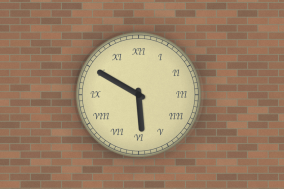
5:50
